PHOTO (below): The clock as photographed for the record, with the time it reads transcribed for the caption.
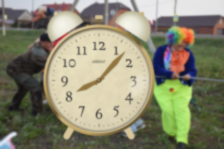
8:07
